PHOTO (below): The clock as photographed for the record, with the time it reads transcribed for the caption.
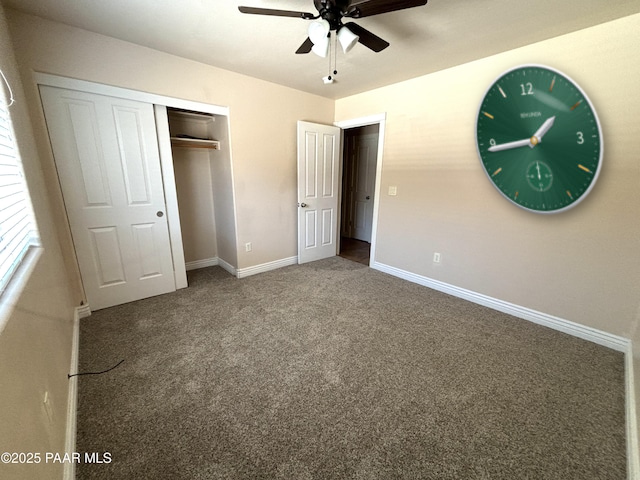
1:44
